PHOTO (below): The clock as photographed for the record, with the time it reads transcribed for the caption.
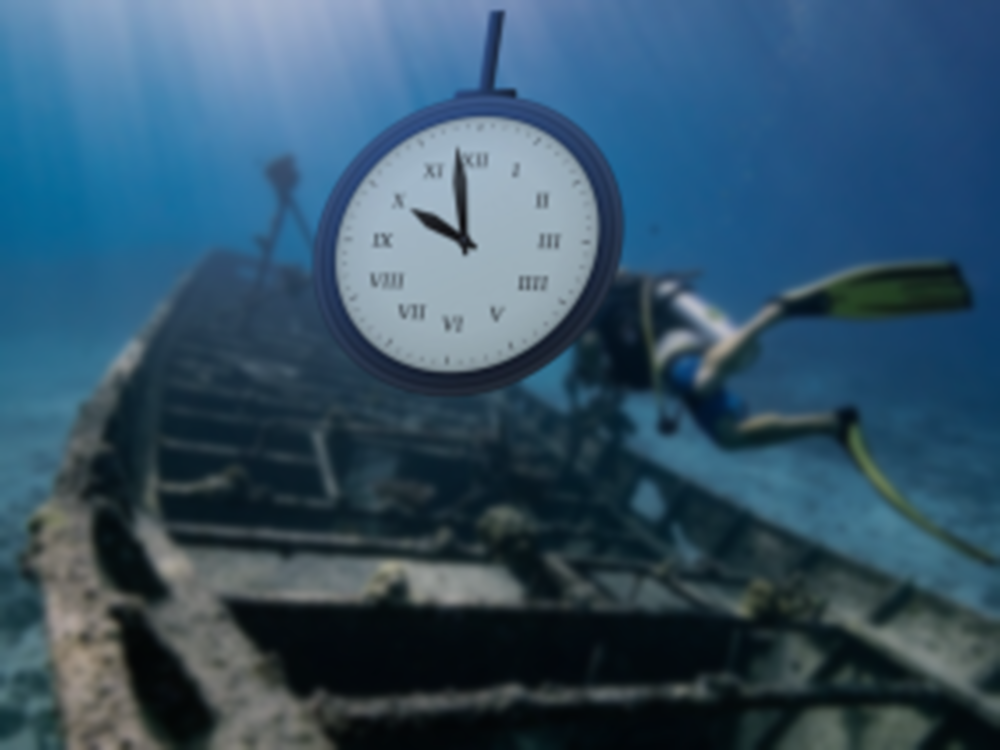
9:58
